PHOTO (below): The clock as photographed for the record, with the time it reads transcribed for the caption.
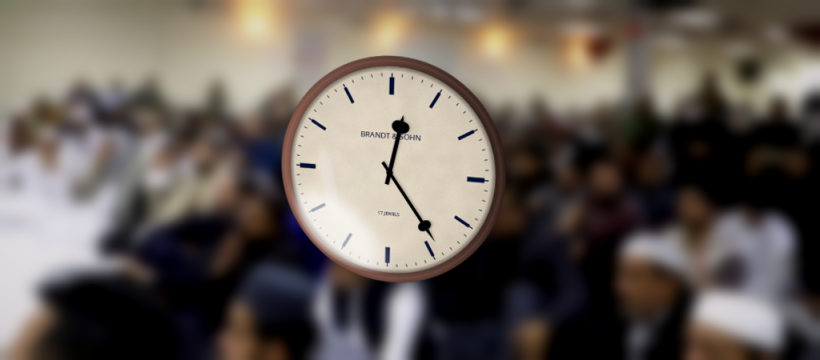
12:24
